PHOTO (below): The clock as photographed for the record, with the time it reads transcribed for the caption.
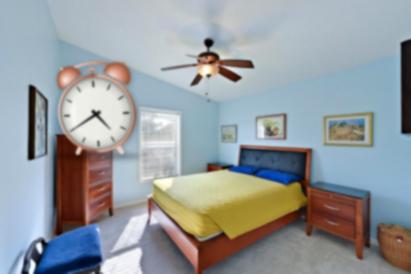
4:40
